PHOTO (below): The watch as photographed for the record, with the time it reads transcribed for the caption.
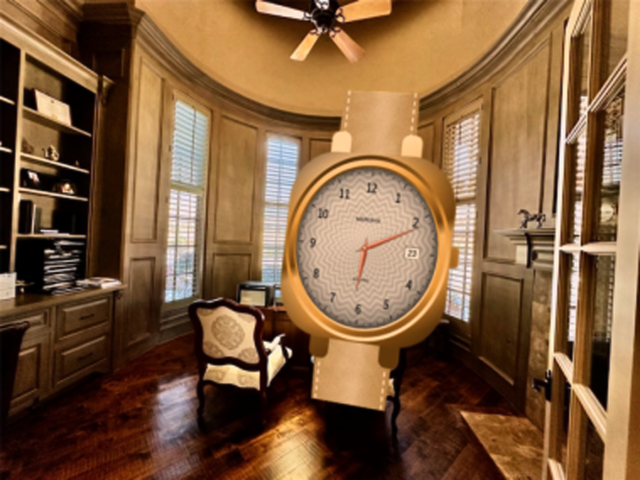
6:11
